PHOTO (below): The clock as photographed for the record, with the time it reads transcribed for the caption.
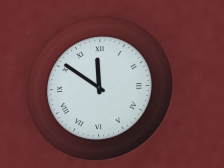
11:51
